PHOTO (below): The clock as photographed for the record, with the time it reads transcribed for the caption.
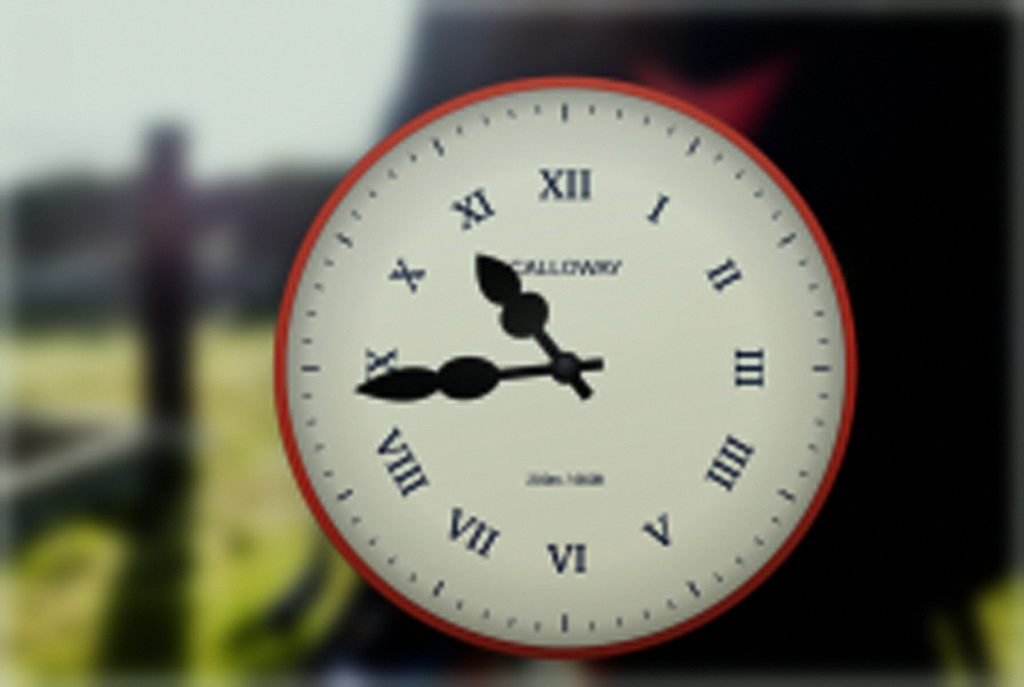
10:44
